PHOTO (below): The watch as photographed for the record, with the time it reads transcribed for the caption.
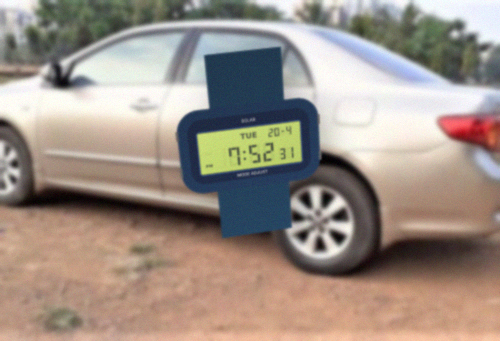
7:52:31
